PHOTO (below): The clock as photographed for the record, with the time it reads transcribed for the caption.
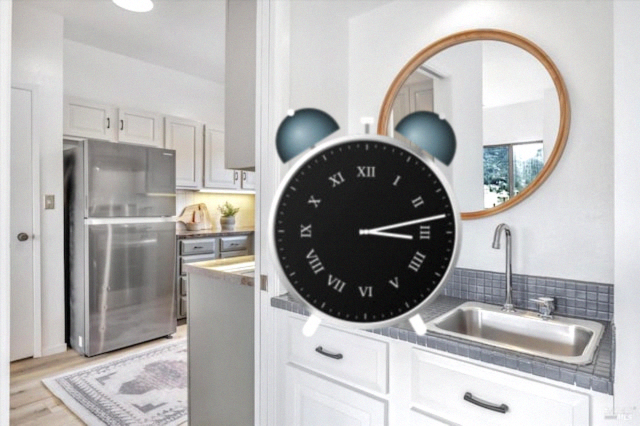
3:13
